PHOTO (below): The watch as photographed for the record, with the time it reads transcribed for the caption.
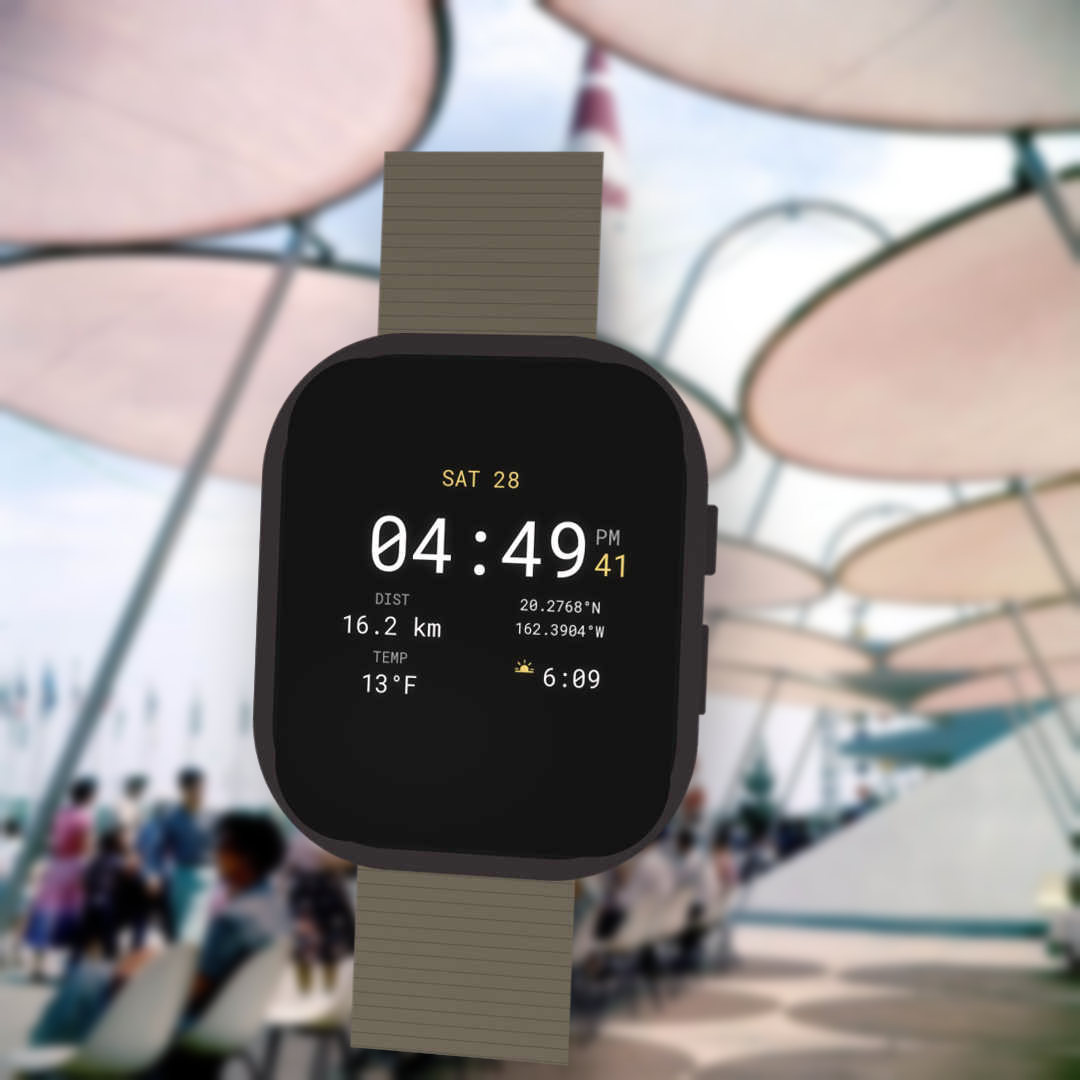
4:49:41
